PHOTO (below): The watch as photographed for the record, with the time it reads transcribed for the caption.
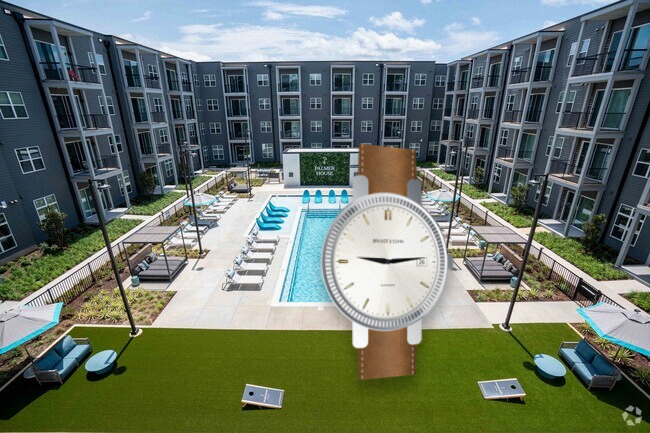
9:14
